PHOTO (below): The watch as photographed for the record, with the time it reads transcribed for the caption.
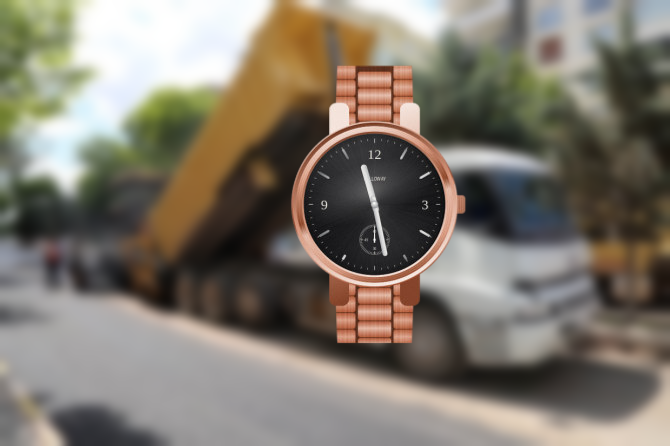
11:28
